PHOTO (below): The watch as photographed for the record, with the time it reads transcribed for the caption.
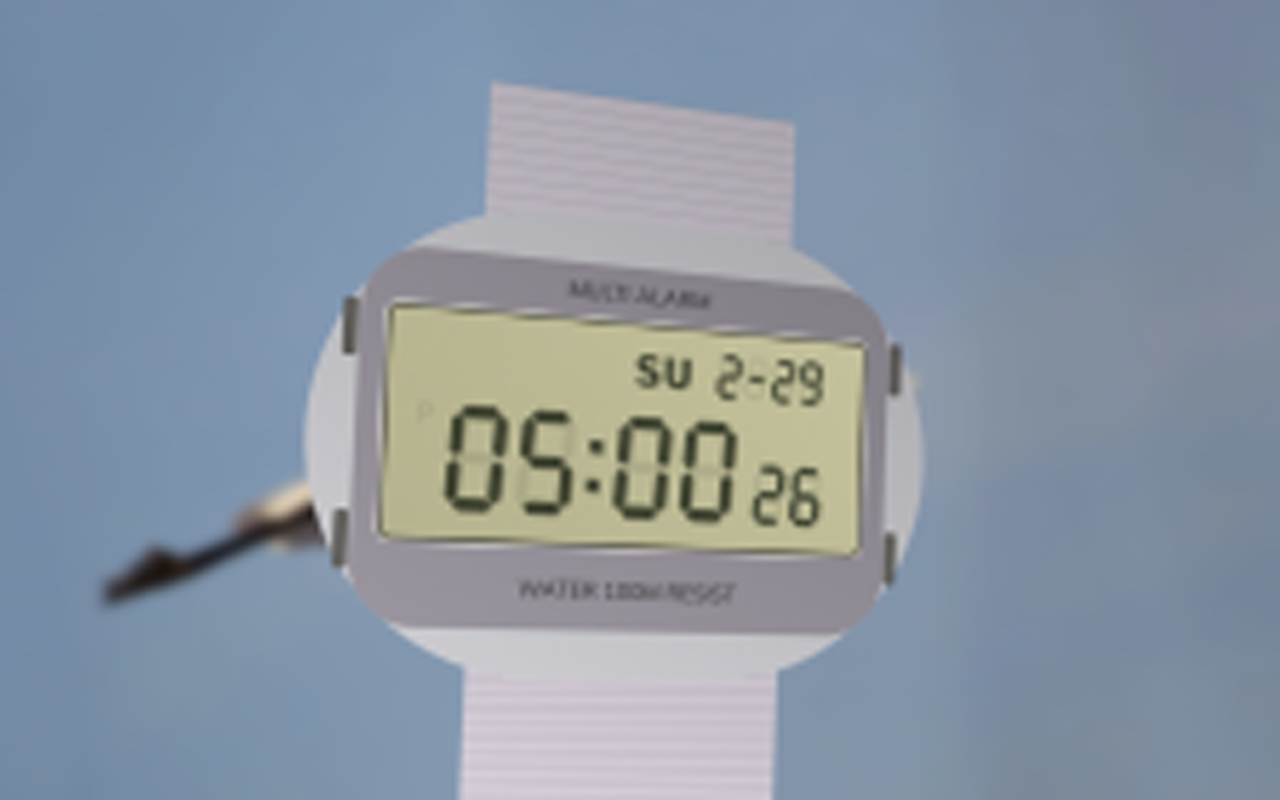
5:00:26
